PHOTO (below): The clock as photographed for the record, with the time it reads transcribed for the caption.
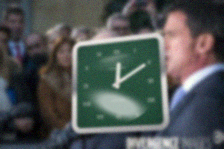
12:10
